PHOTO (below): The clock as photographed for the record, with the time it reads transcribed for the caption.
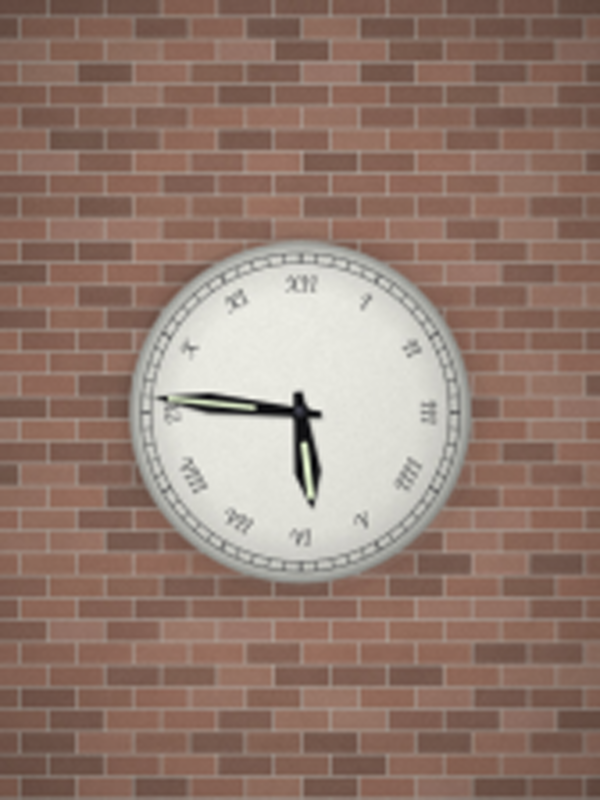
5:46
